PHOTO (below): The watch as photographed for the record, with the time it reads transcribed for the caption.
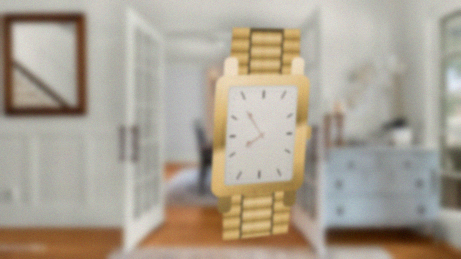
7:54
